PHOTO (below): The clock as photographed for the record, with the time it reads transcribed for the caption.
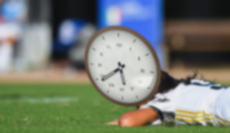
5:39
